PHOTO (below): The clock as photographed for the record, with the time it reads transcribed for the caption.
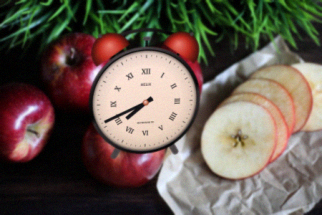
7:41
